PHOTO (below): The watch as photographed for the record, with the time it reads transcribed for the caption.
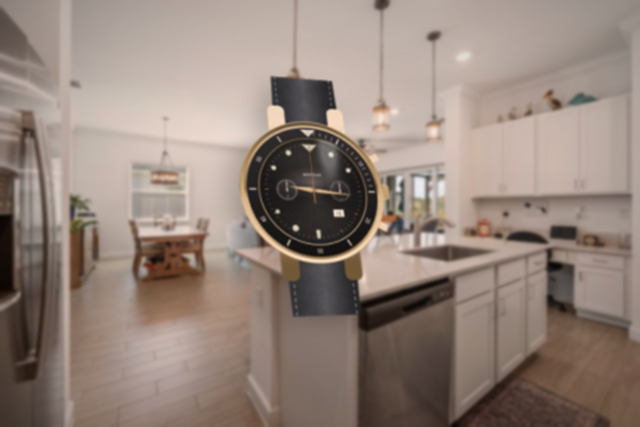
9:16
